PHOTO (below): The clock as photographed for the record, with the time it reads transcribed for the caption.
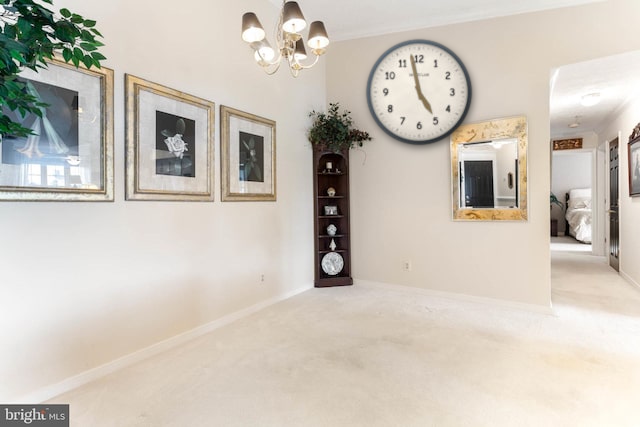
4:58
